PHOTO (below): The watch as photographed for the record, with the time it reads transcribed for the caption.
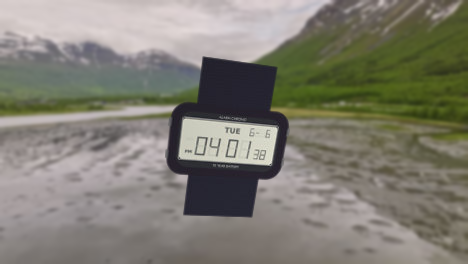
4:01:38
